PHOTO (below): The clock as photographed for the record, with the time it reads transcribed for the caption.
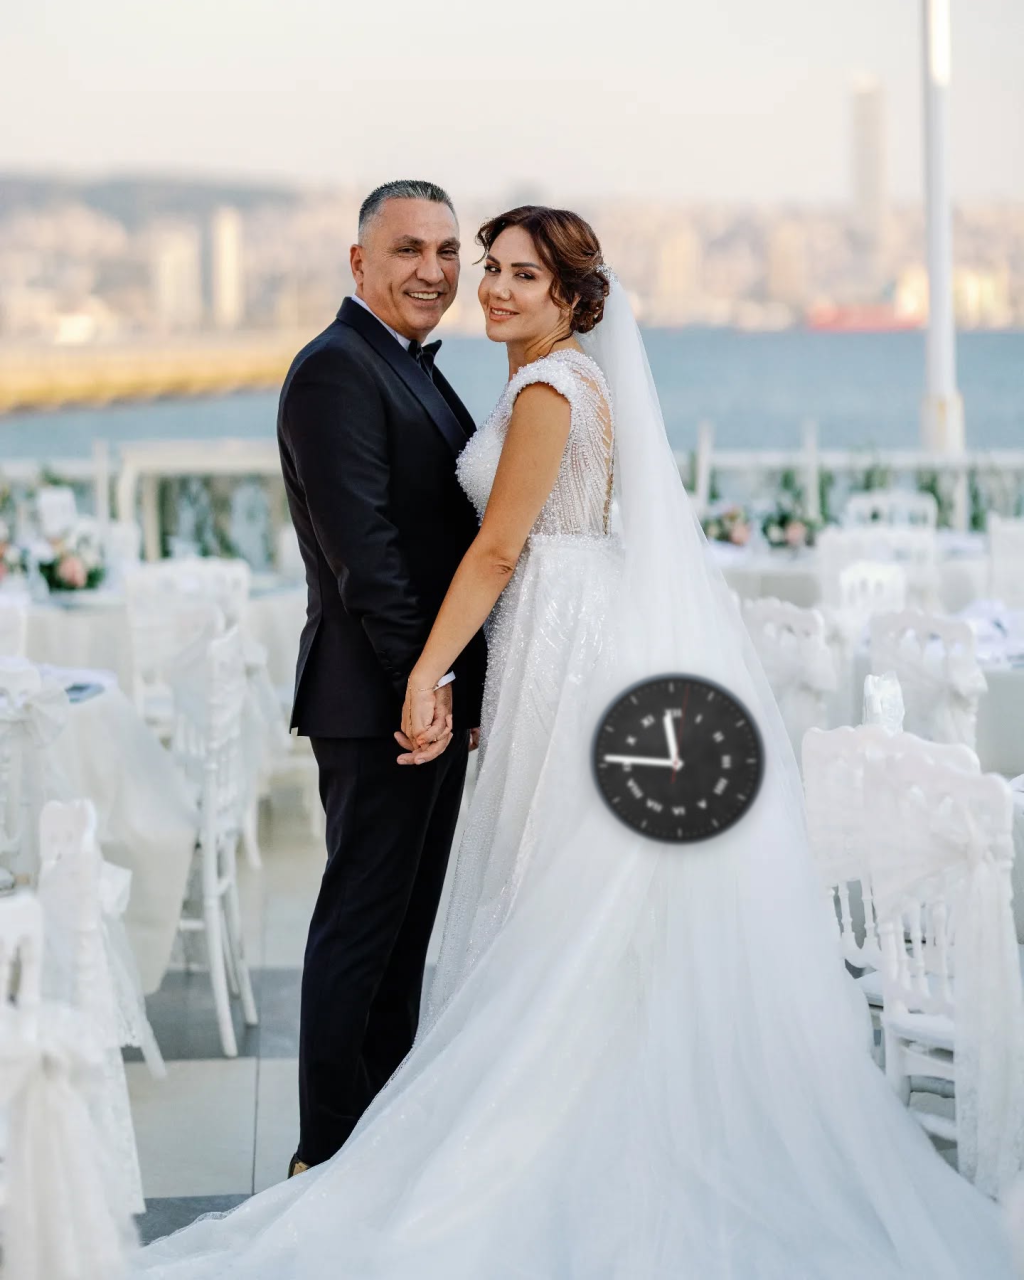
11:46:02
